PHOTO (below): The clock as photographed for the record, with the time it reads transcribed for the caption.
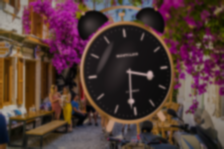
3:31
